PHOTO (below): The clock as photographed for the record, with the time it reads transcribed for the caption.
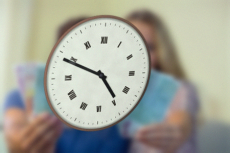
4:49
